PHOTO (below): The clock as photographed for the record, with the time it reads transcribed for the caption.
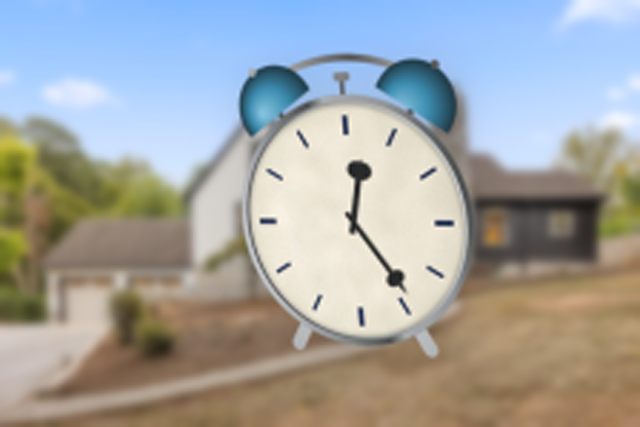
12:24
